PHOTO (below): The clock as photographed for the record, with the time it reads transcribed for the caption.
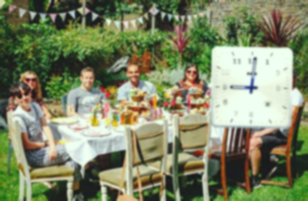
9:01
